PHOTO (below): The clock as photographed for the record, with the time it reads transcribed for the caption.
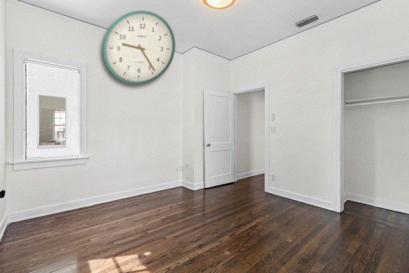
9:24
